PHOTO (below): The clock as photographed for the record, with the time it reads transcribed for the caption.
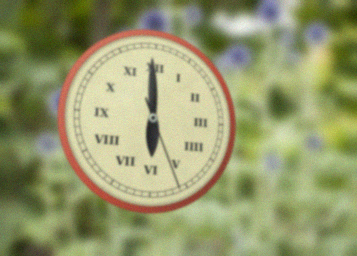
5:59:26
